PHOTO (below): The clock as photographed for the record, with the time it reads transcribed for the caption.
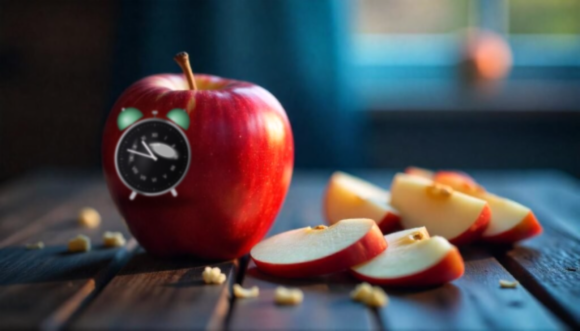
10:48
